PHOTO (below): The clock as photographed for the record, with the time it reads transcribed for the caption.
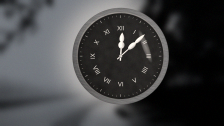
12:08
